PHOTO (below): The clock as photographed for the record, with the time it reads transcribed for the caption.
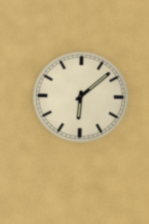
6:08
